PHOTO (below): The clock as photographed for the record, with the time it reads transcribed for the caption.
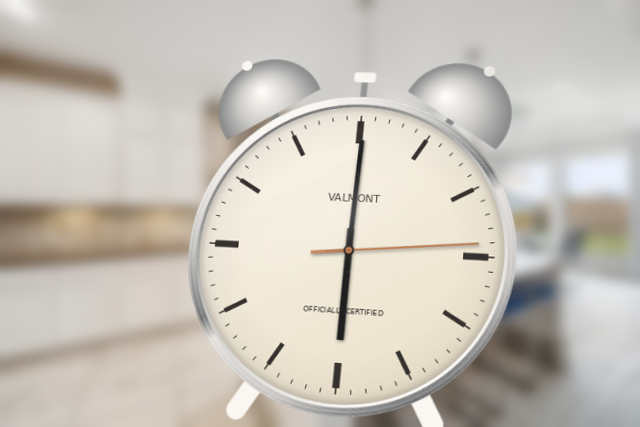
6:00:14
